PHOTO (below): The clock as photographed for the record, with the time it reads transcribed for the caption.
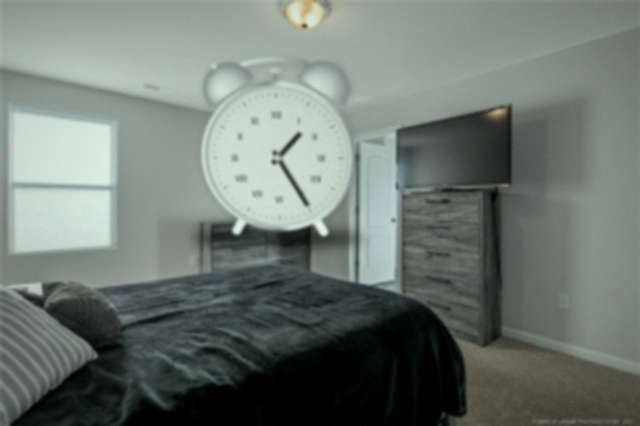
1:25
